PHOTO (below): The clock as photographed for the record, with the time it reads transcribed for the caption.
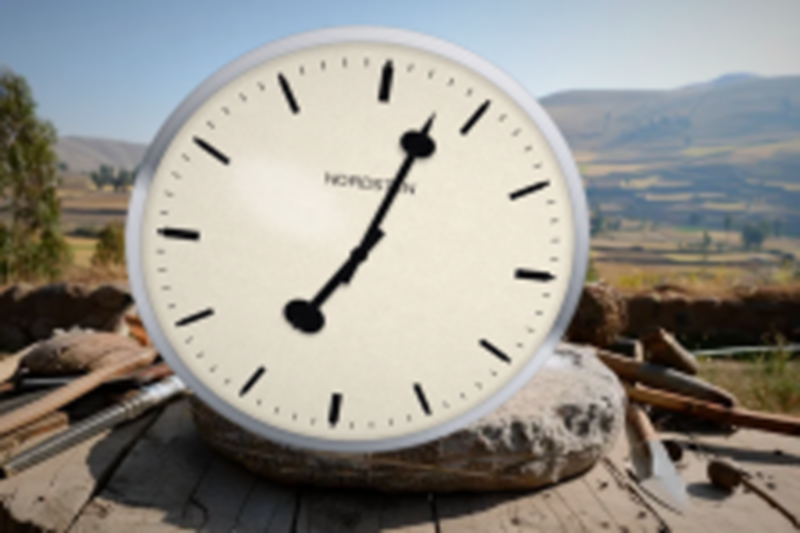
7:03
